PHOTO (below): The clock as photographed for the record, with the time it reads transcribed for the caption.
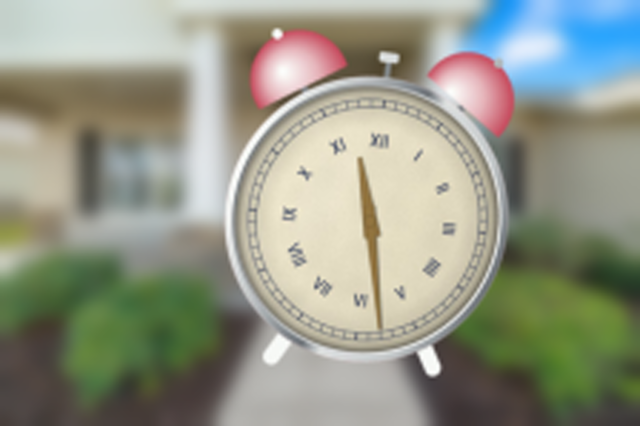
11:28
